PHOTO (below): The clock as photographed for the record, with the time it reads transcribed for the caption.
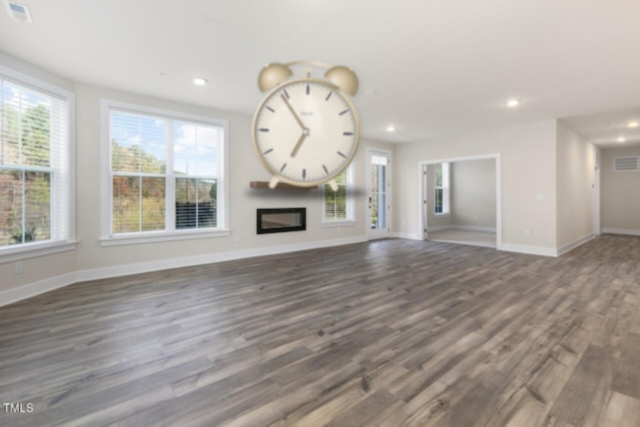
6:54
